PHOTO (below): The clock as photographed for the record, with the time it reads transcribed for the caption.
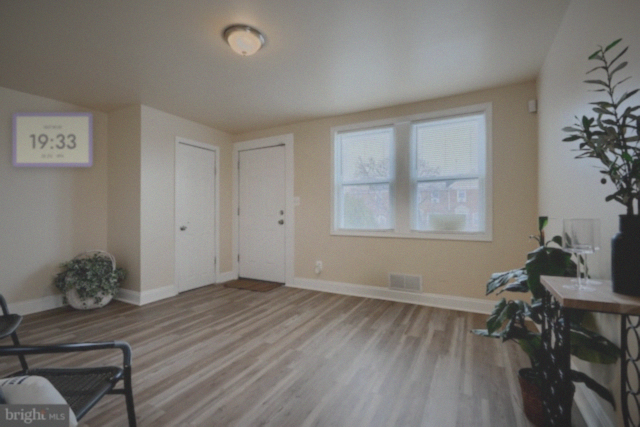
19:33
